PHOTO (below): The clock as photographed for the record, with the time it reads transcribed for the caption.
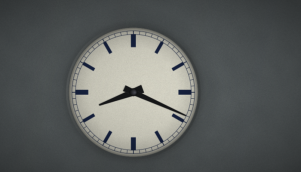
8:19
